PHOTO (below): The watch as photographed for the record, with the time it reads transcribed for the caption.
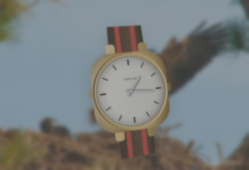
1:16
